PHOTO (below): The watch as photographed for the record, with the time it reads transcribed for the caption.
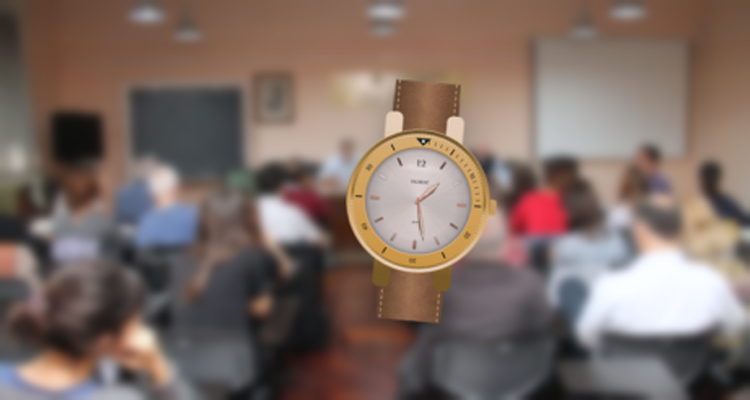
1:28
